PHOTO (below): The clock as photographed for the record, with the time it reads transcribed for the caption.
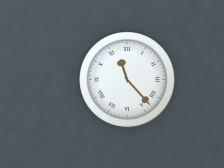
11:23
